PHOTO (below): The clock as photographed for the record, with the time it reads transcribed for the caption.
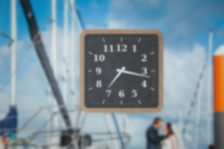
7:17
